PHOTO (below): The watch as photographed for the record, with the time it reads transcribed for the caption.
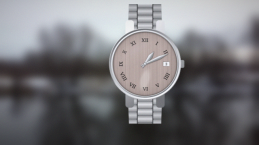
1:11
